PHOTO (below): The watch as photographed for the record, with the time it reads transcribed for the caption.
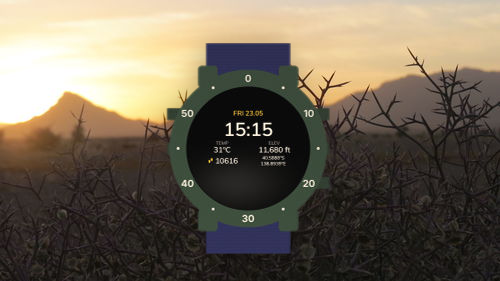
15:15
